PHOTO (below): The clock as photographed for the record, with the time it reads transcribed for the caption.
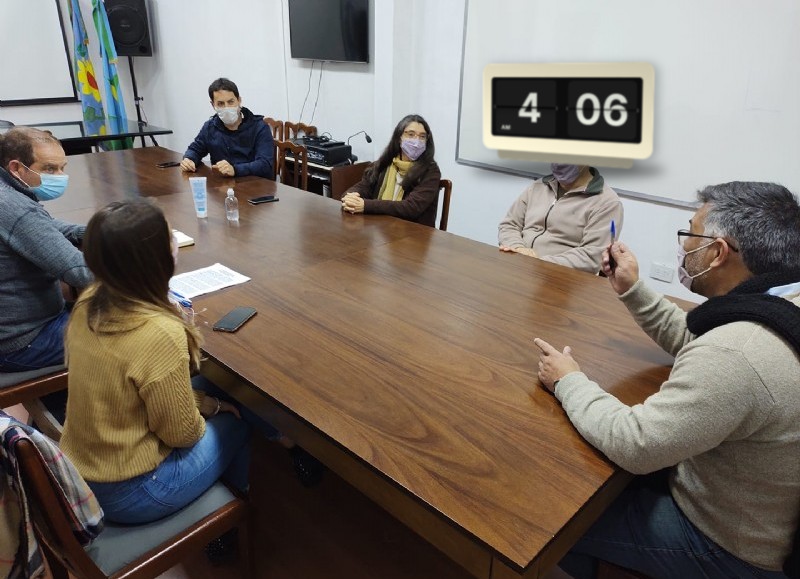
4:06
